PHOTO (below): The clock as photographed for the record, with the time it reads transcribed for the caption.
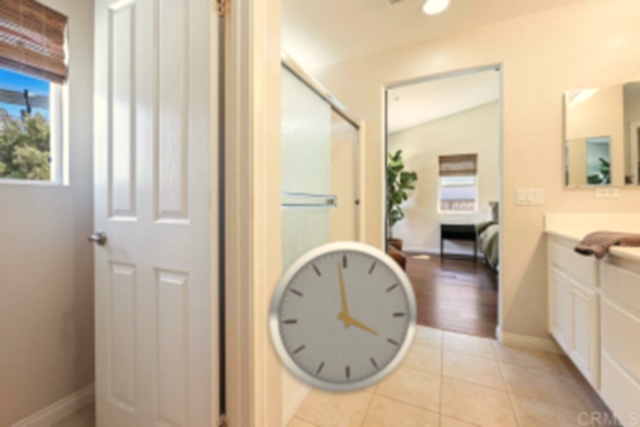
3:59
